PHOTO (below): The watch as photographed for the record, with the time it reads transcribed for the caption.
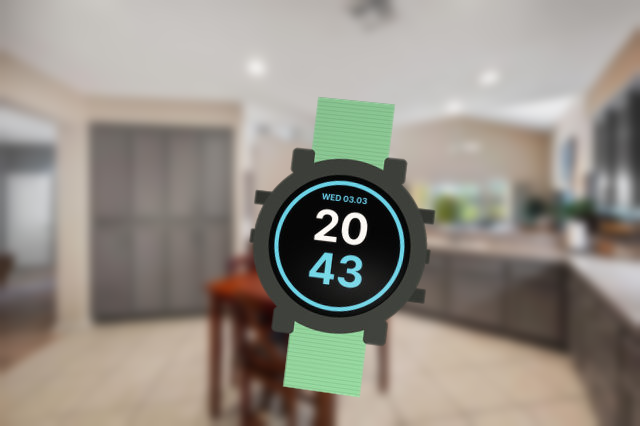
20:43
